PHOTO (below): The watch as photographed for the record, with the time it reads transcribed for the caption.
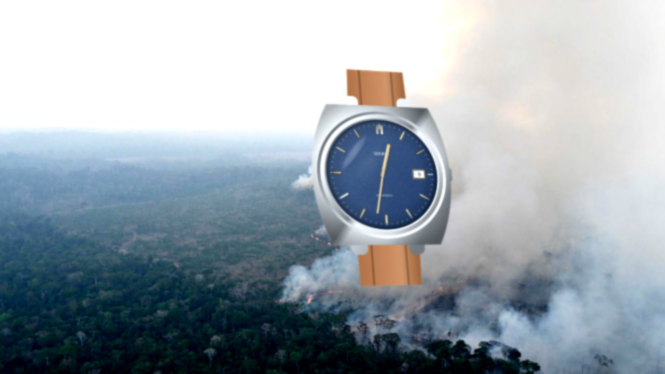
12:32
